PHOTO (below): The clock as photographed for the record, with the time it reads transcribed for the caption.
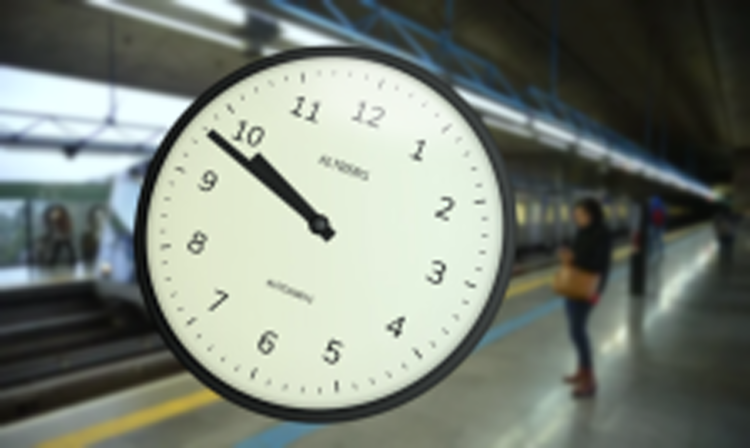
9:48
